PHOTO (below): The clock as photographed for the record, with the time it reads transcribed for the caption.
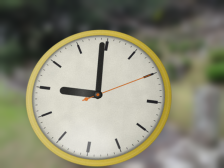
8:59:10
